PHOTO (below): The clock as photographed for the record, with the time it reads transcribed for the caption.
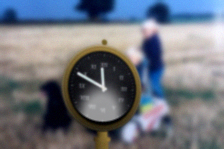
11:49
